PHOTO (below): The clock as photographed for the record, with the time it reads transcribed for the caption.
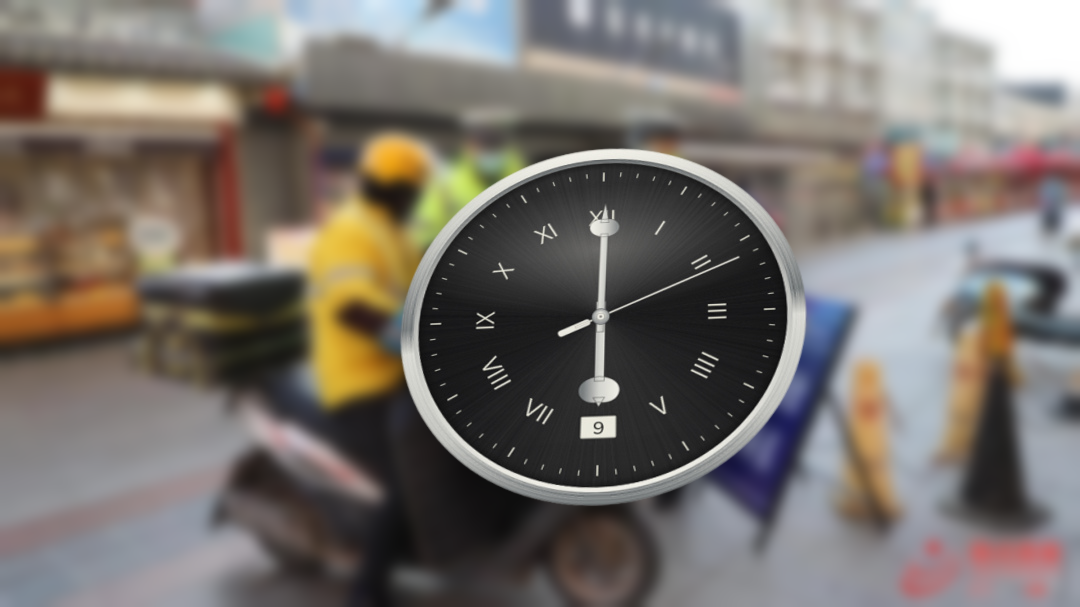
6:00:11
